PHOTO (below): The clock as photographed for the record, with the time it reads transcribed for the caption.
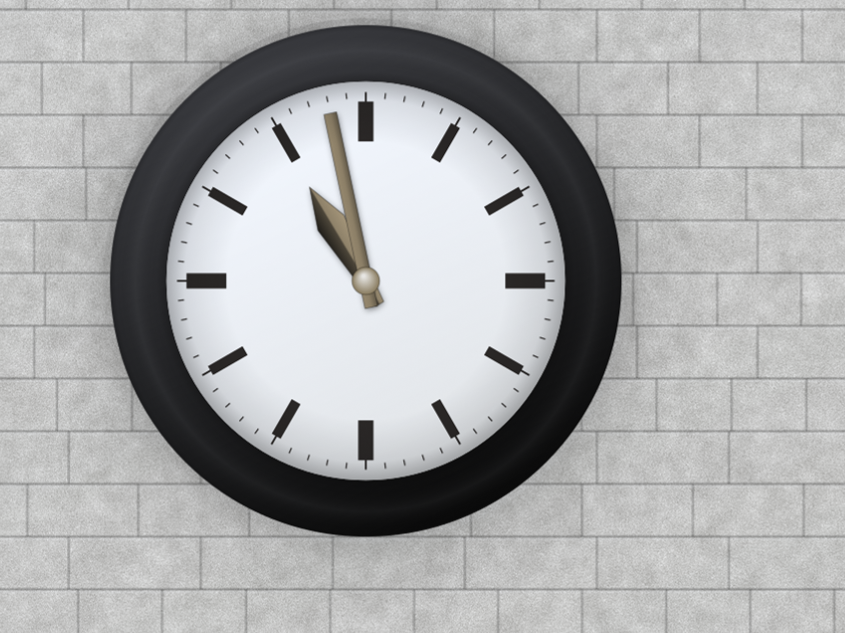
10:58
